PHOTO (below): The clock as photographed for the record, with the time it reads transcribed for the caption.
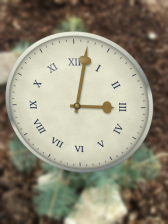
3:02
